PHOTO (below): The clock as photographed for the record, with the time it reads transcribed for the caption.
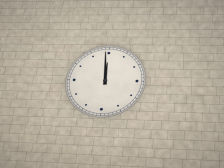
11:59
